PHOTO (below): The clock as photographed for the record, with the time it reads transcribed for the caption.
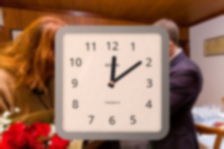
12:09
